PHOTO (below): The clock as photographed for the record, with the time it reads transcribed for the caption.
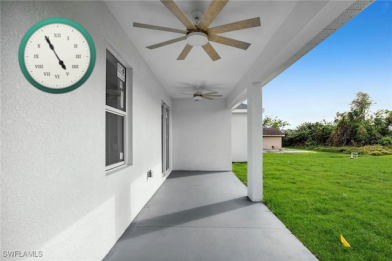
4:55
